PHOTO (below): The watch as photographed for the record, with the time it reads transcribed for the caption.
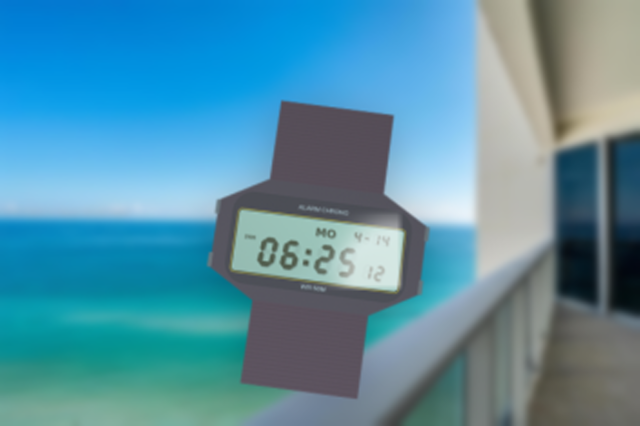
6:25:12
